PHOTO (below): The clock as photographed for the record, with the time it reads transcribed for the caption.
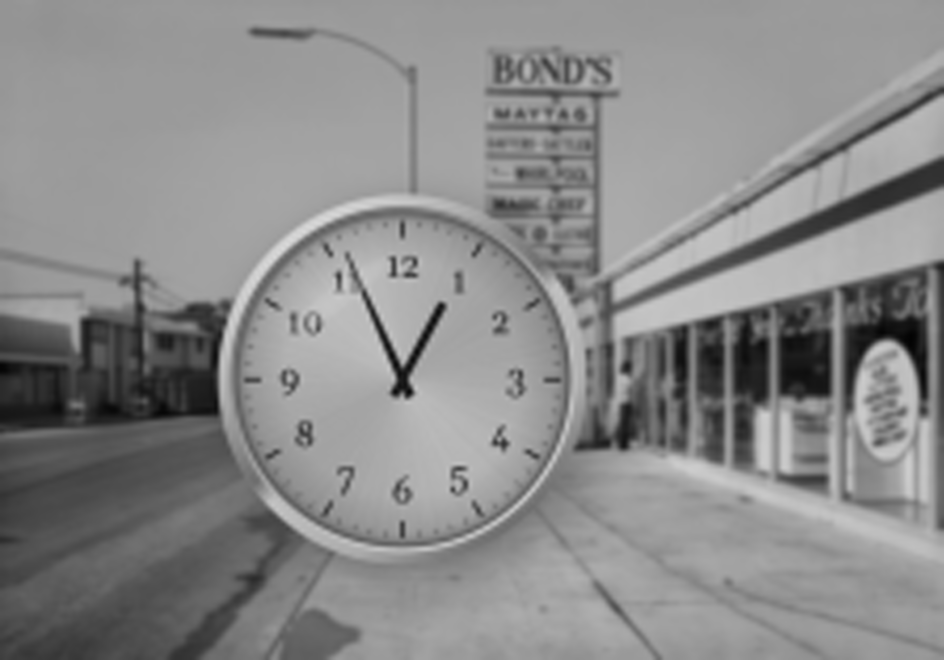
12:56
